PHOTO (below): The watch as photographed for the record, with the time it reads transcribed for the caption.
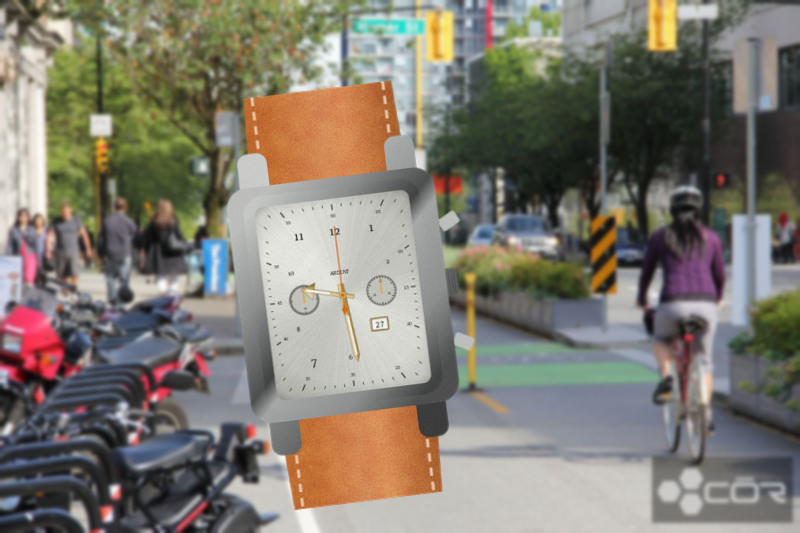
9:29
